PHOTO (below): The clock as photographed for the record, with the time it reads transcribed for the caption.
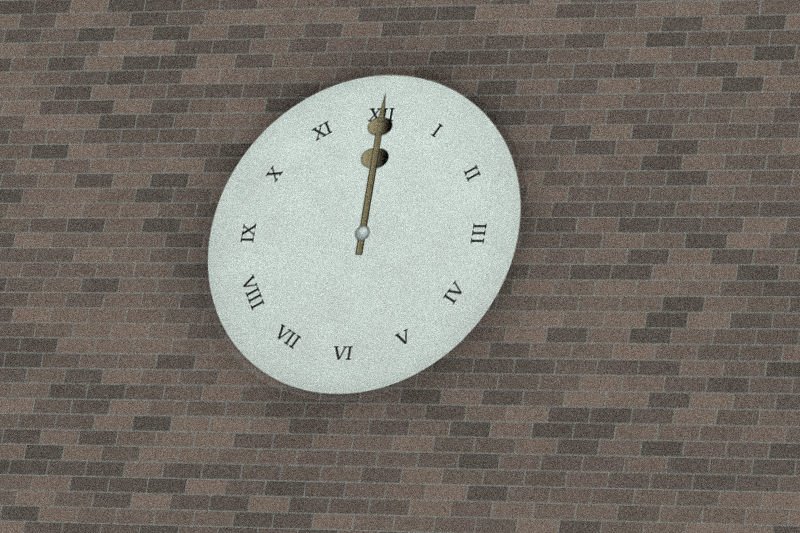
12:00
